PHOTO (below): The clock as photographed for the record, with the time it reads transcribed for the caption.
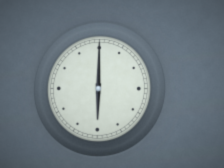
6:00
